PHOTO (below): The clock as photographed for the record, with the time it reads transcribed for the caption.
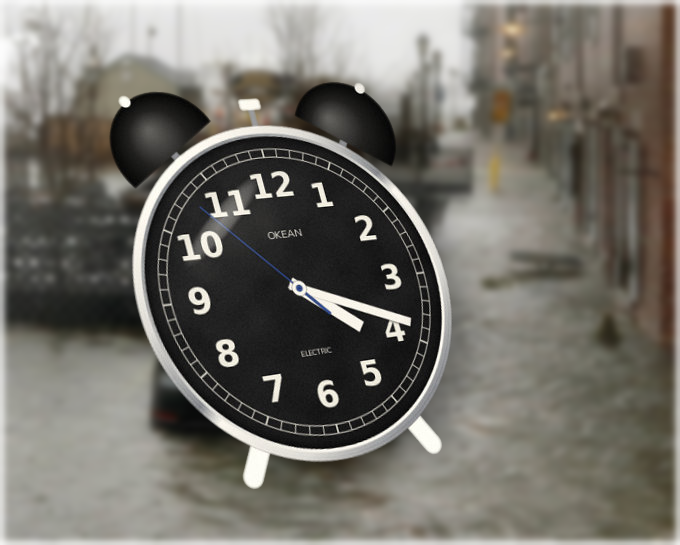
4:18:53
